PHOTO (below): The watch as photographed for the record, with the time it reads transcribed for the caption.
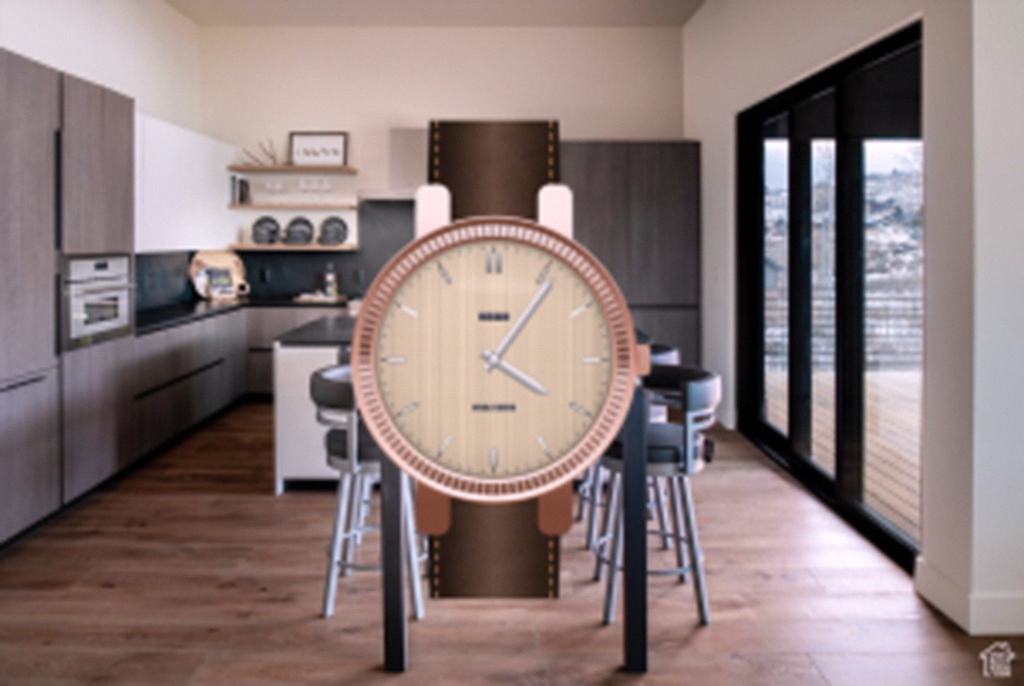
4:06
